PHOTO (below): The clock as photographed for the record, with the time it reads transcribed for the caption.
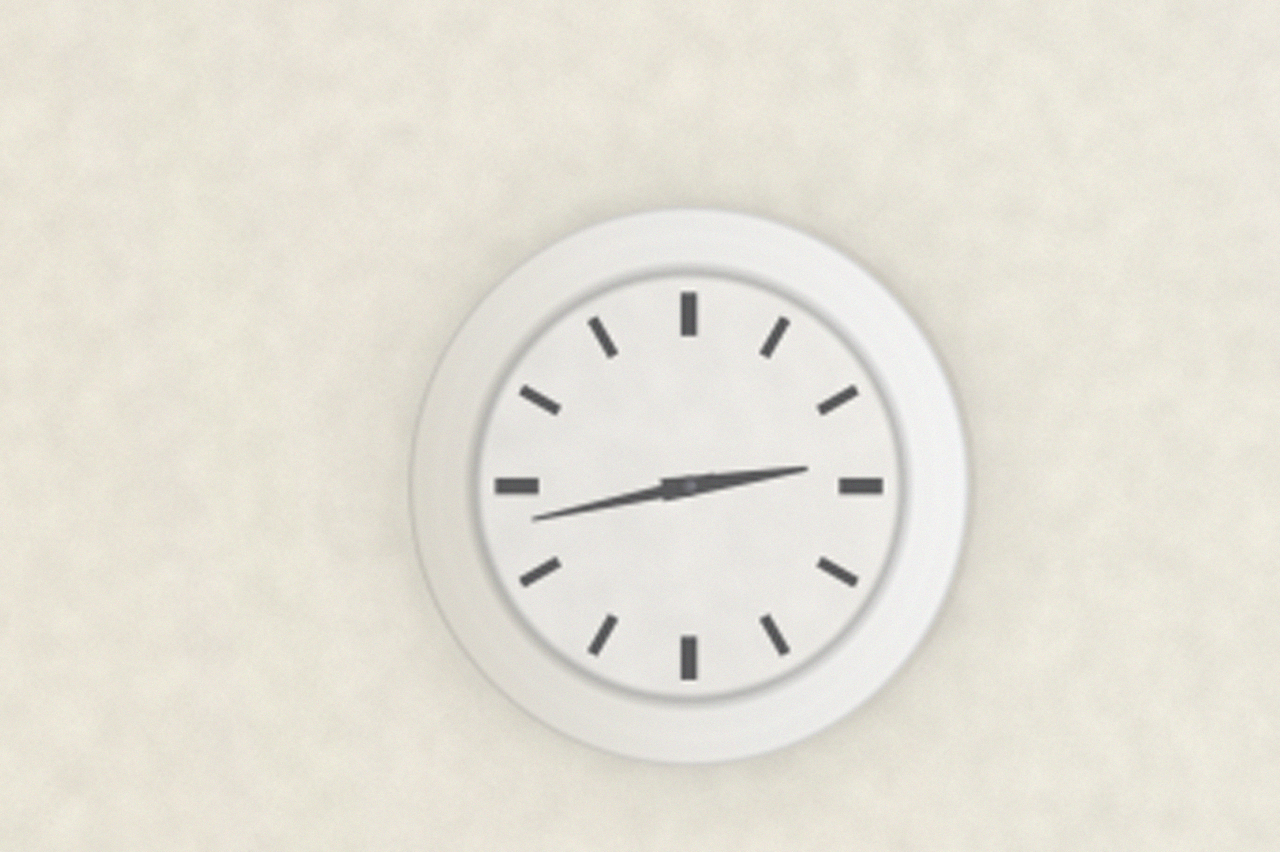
2:43
